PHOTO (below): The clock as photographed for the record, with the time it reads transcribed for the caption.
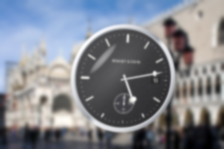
5:13
